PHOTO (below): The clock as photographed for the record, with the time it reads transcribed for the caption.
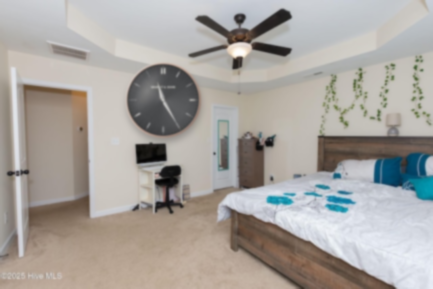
11:25
